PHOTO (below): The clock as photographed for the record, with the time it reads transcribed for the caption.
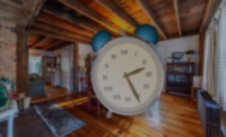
2:26
